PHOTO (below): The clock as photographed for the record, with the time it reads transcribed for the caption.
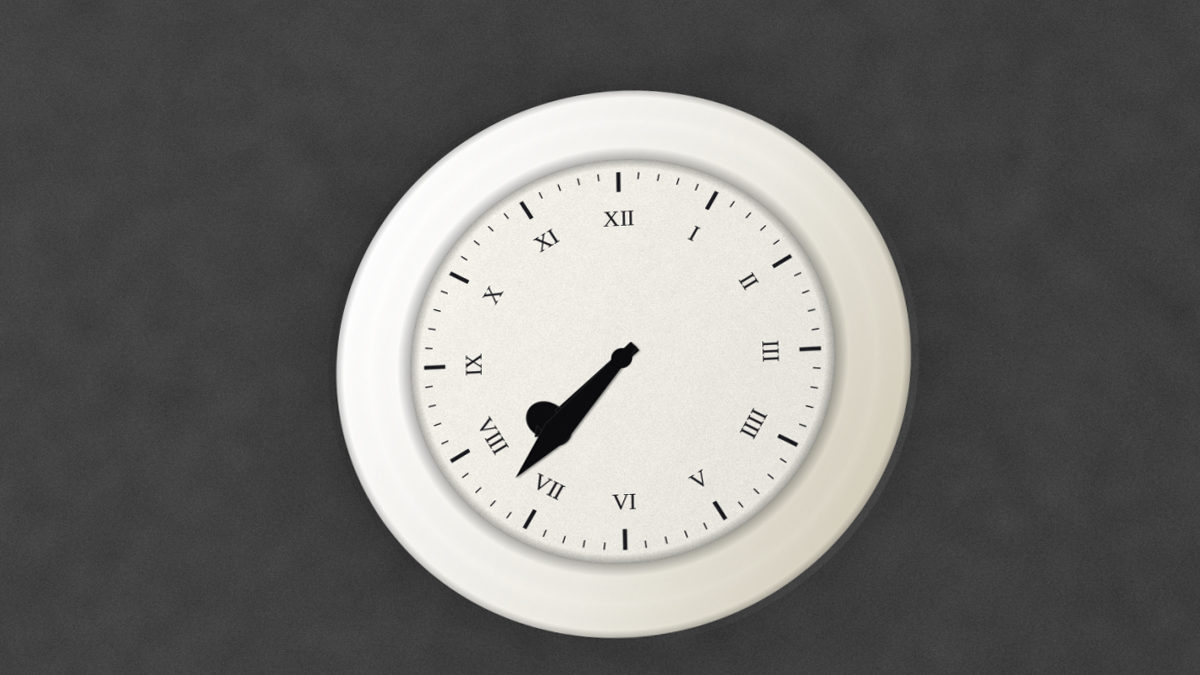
7:37
